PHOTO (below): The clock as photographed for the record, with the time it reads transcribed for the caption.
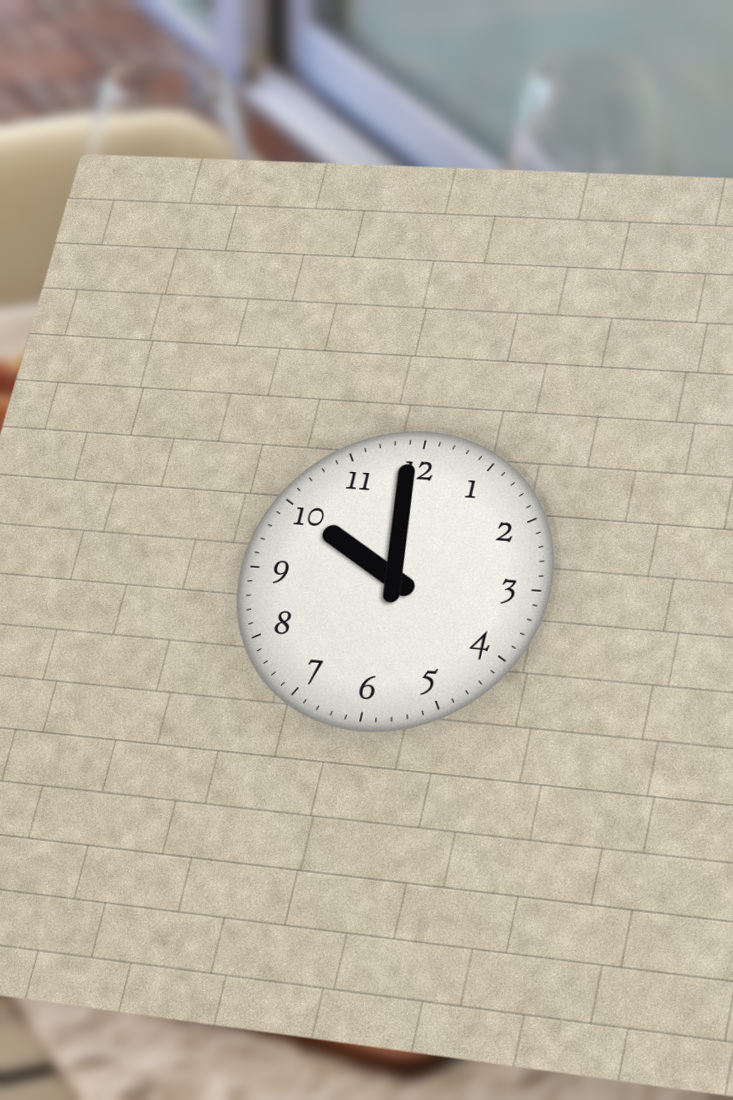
9:59
